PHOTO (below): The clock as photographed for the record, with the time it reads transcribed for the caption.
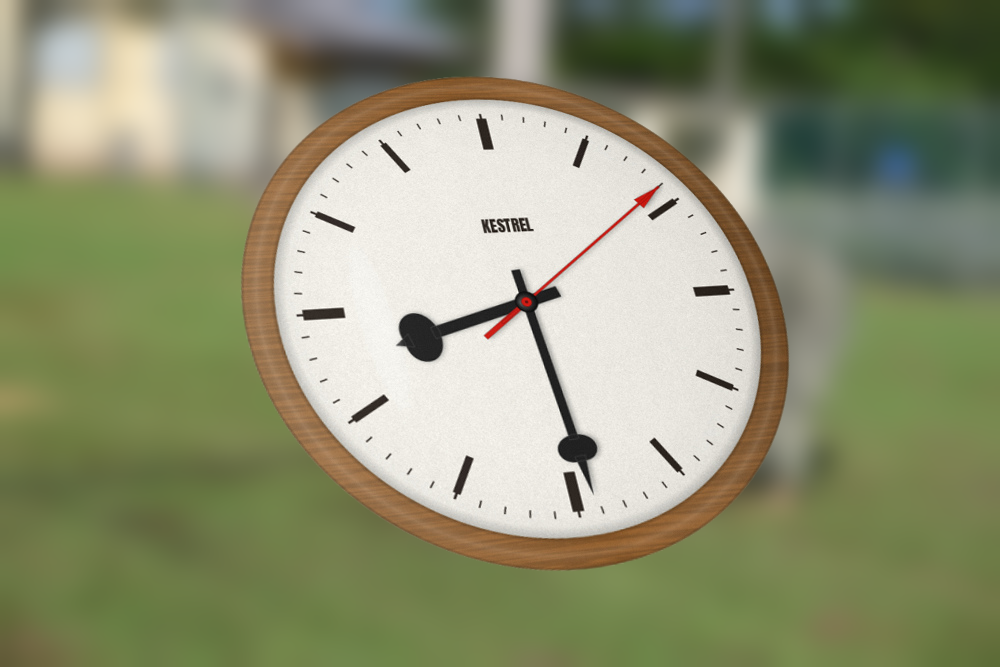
8:29:09
